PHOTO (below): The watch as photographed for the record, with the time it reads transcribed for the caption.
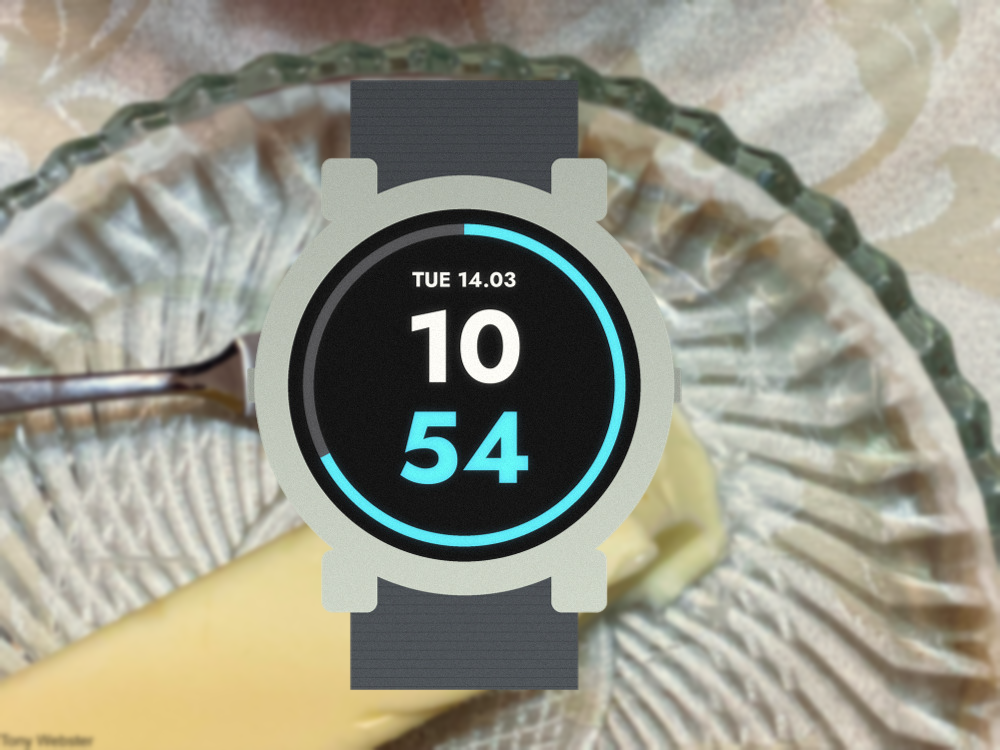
10:54
